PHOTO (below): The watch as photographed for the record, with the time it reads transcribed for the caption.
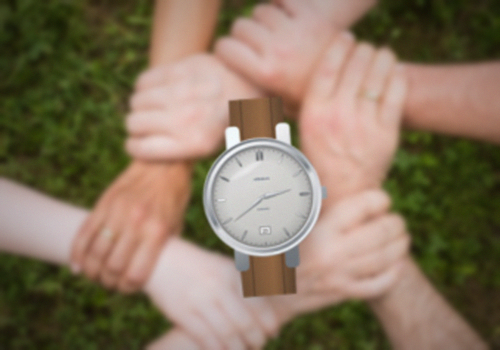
2:39
